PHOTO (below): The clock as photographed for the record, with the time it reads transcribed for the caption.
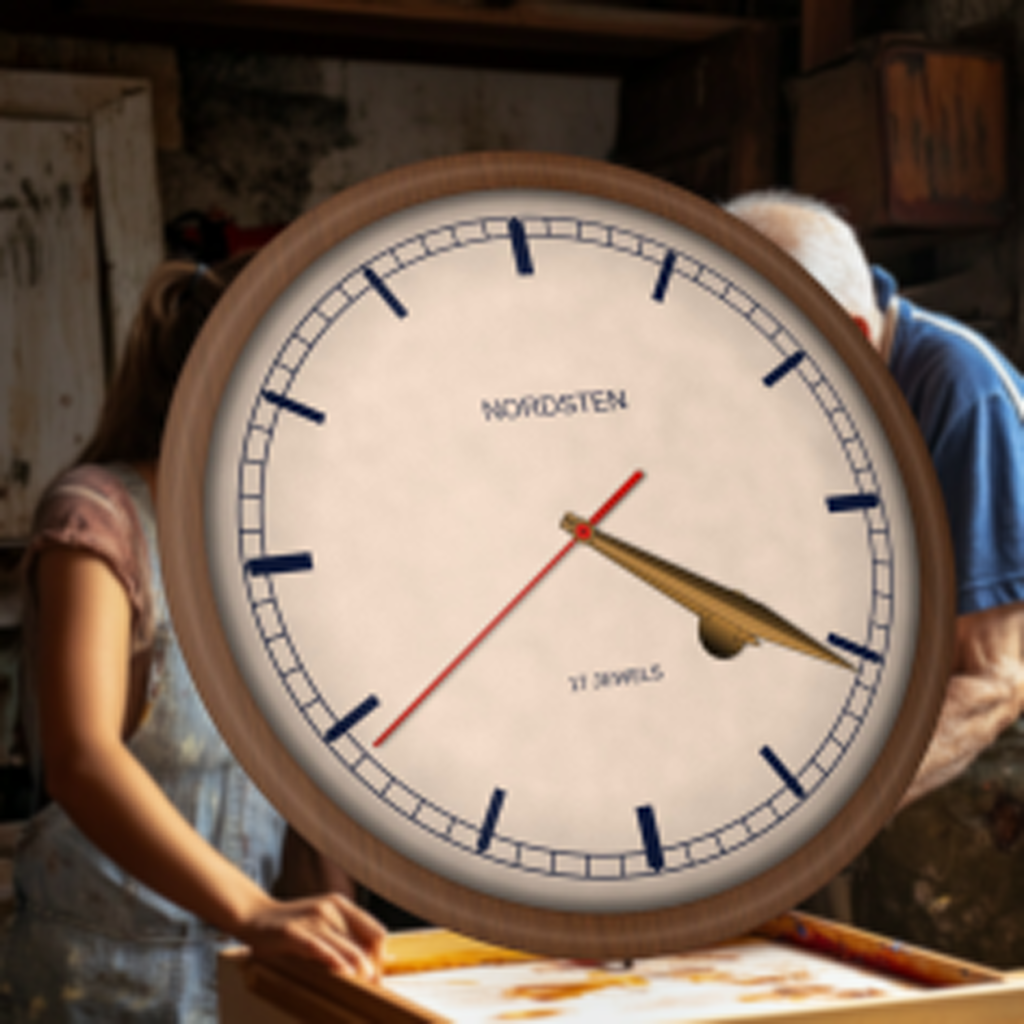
4:20:39
